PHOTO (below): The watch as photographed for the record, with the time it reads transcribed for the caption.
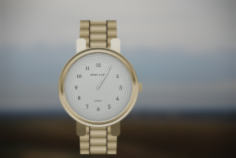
1:05
